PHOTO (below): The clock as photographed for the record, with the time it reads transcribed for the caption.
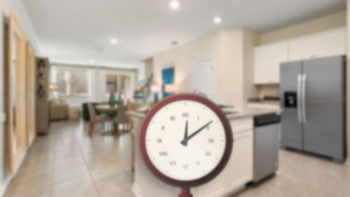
12:09
